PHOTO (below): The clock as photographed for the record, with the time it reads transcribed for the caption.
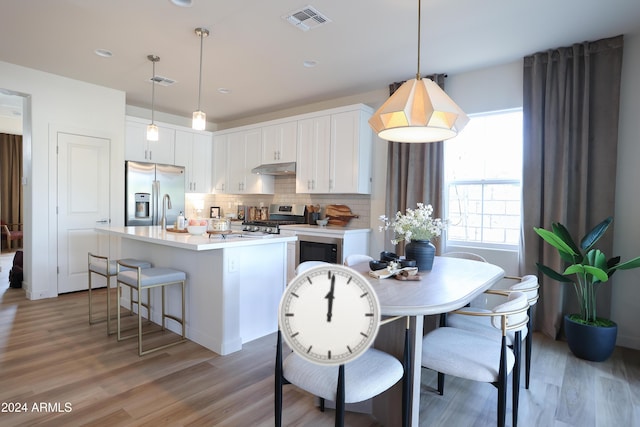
12:01
